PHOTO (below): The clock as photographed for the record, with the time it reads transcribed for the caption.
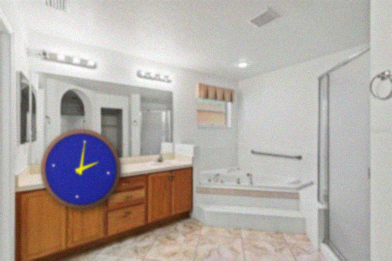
2:00
